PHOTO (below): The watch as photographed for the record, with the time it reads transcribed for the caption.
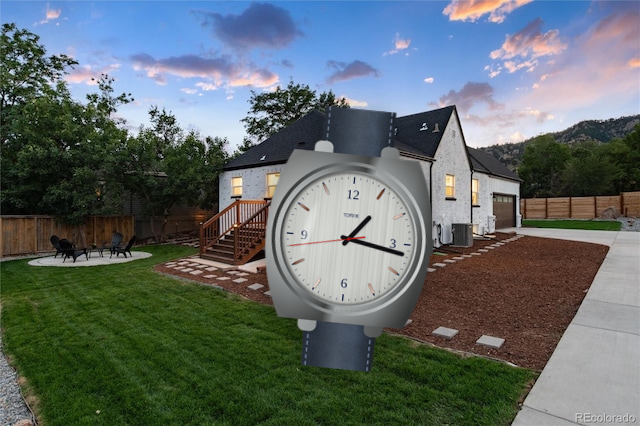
1:16:43
